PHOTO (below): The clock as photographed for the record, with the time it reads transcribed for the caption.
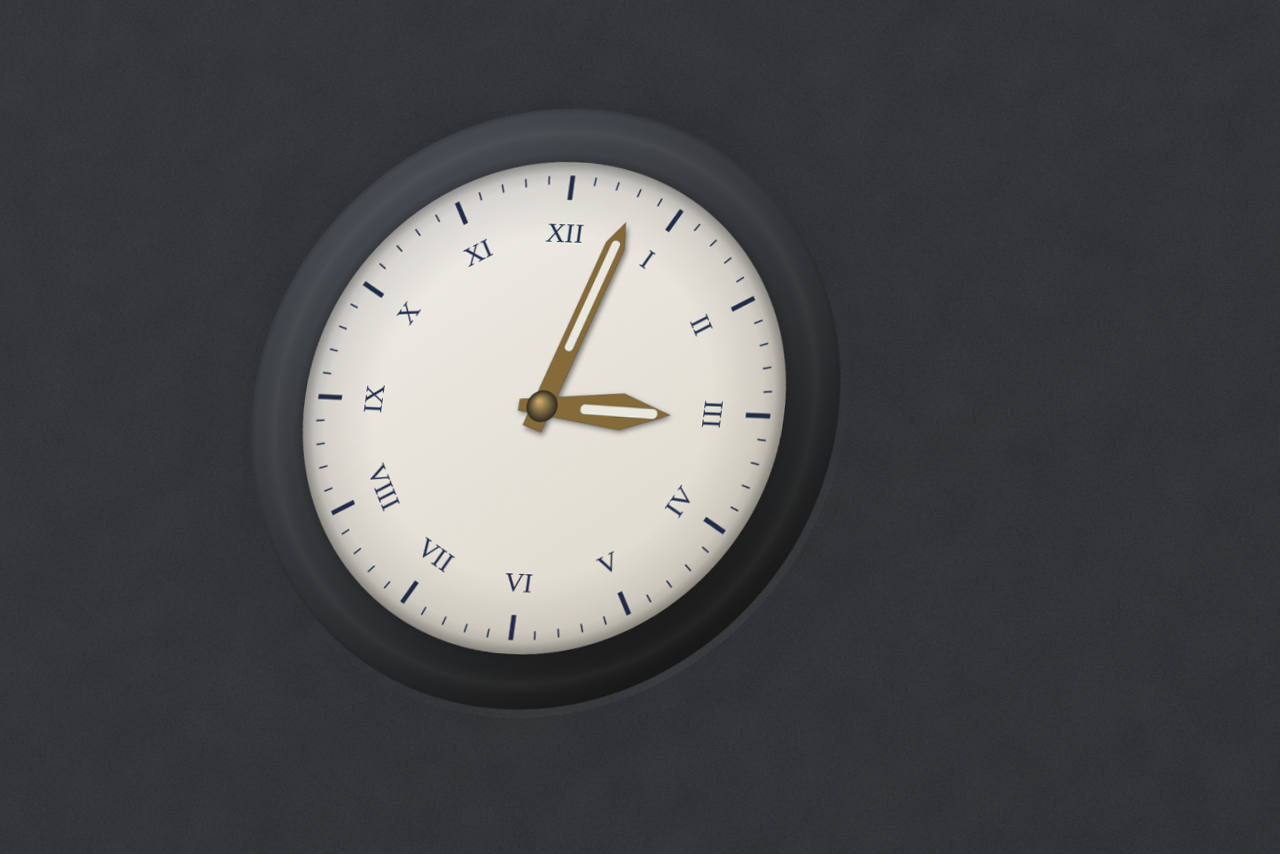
3:03
